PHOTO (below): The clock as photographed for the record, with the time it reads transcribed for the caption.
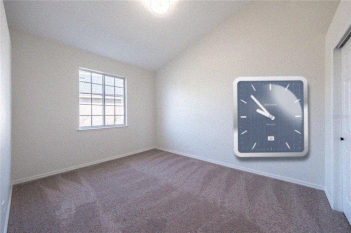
9:53
